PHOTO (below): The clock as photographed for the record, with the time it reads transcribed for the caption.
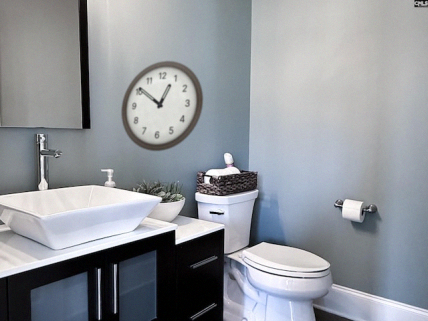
12:51
